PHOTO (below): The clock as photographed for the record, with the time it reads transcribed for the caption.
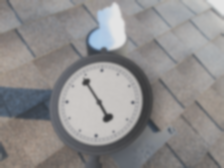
4:54
